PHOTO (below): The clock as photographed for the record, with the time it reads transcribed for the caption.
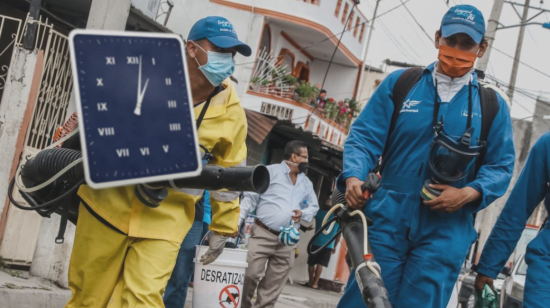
1:02
